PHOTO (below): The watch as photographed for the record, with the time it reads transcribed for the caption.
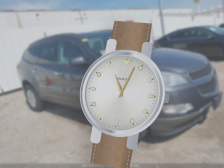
11:03
